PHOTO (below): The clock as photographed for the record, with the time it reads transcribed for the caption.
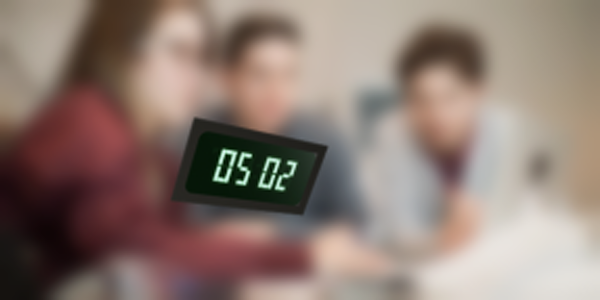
5:02
